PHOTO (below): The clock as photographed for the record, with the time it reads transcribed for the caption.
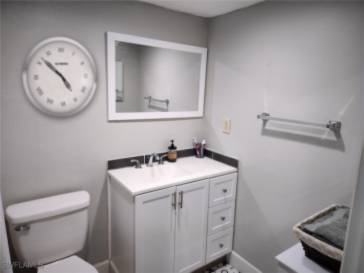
4:52
